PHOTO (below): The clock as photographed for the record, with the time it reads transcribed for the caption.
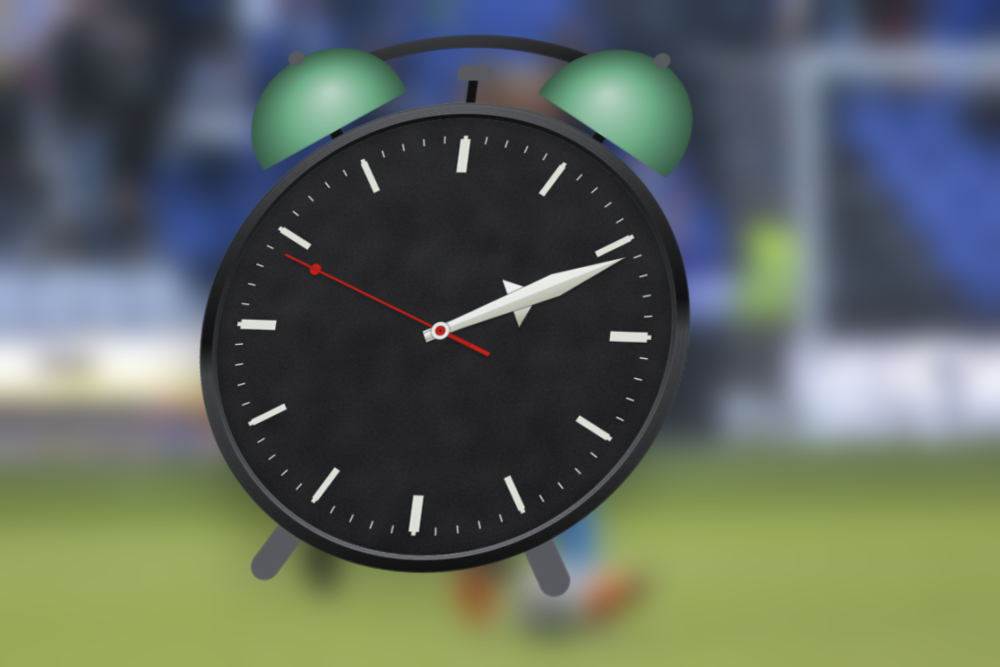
2:10:49
